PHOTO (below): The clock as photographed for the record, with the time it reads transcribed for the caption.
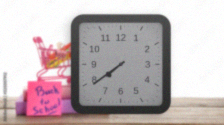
7:39
